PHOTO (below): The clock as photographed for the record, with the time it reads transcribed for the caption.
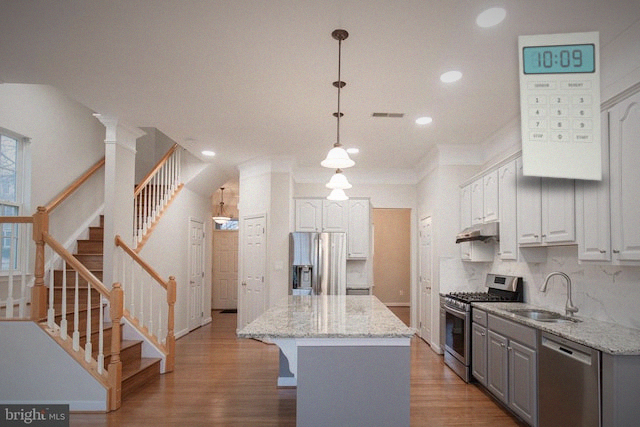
10:09
